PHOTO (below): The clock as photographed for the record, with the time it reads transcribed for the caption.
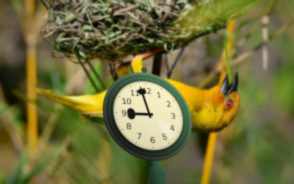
8:58
